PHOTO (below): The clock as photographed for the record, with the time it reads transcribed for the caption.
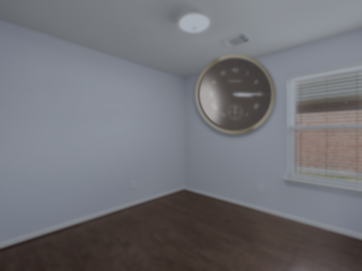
3:15
